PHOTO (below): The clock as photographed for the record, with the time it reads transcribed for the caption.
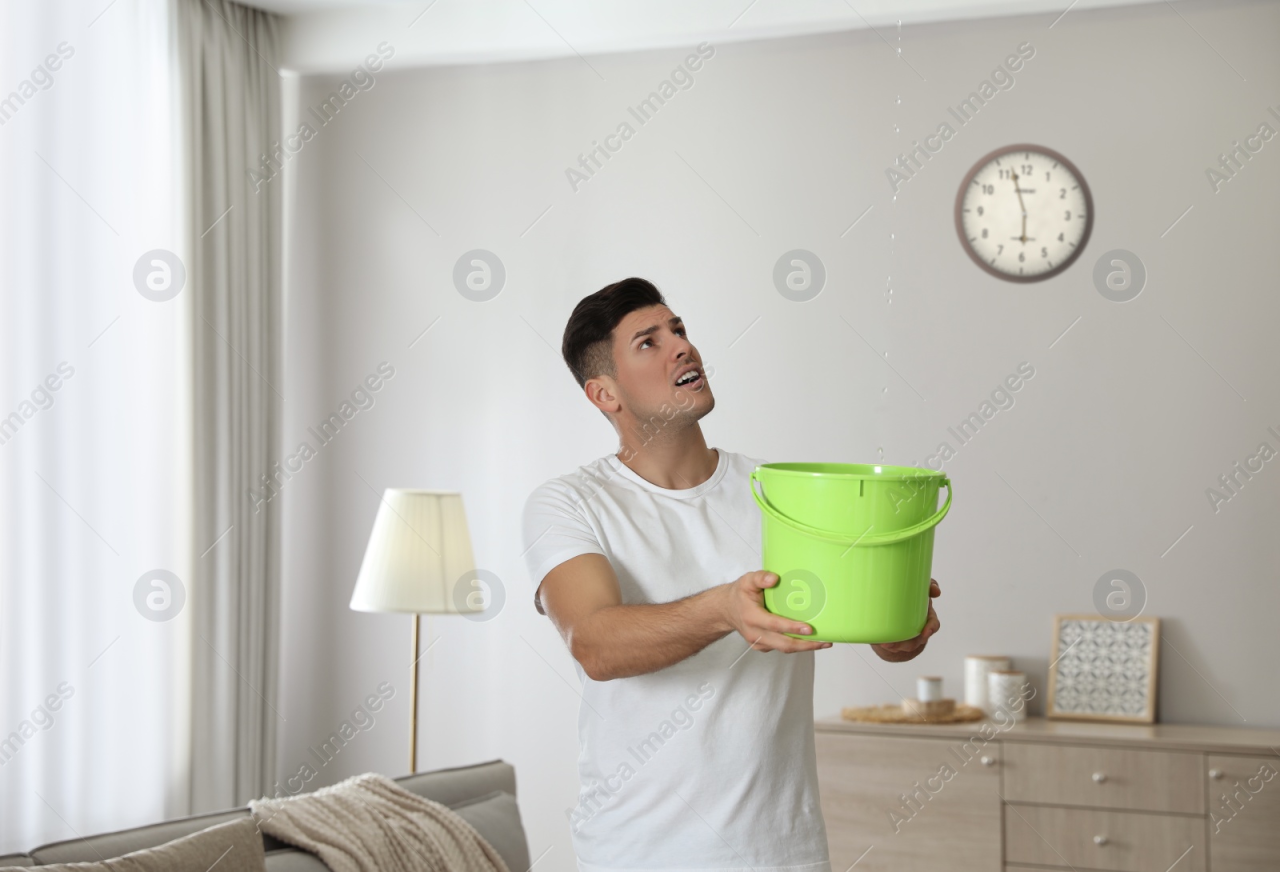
5:57
